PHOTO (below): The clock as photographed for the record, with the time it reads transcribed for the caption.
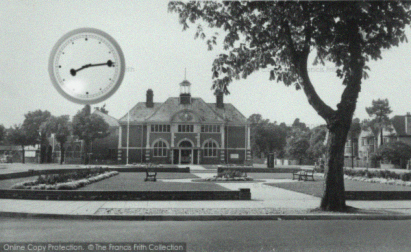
8:14
